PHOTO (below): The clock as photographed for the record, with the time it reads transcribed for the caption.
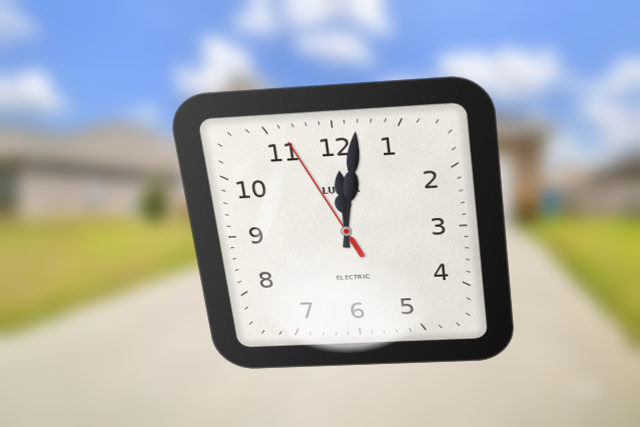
12:01:56
